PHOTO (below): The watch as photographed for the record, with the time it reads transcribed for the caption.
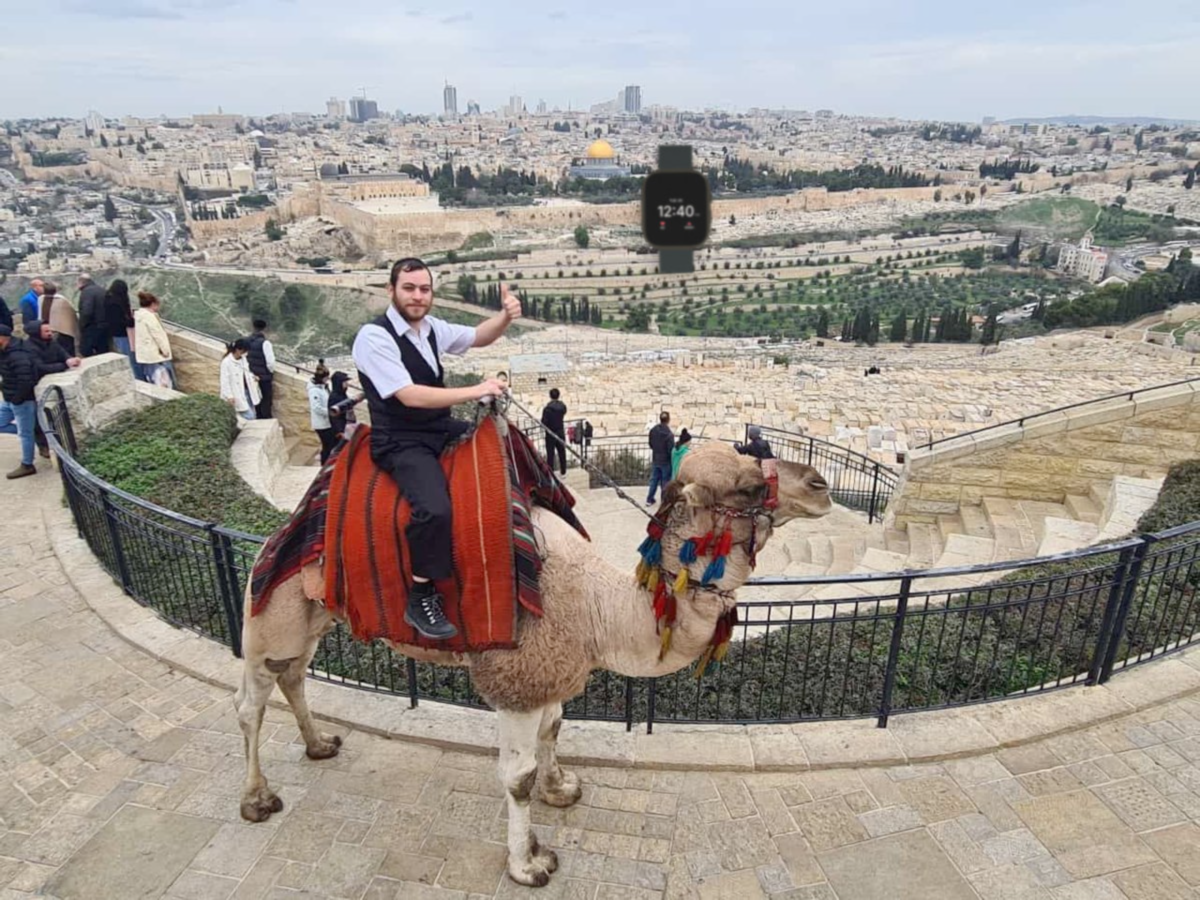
12:40
